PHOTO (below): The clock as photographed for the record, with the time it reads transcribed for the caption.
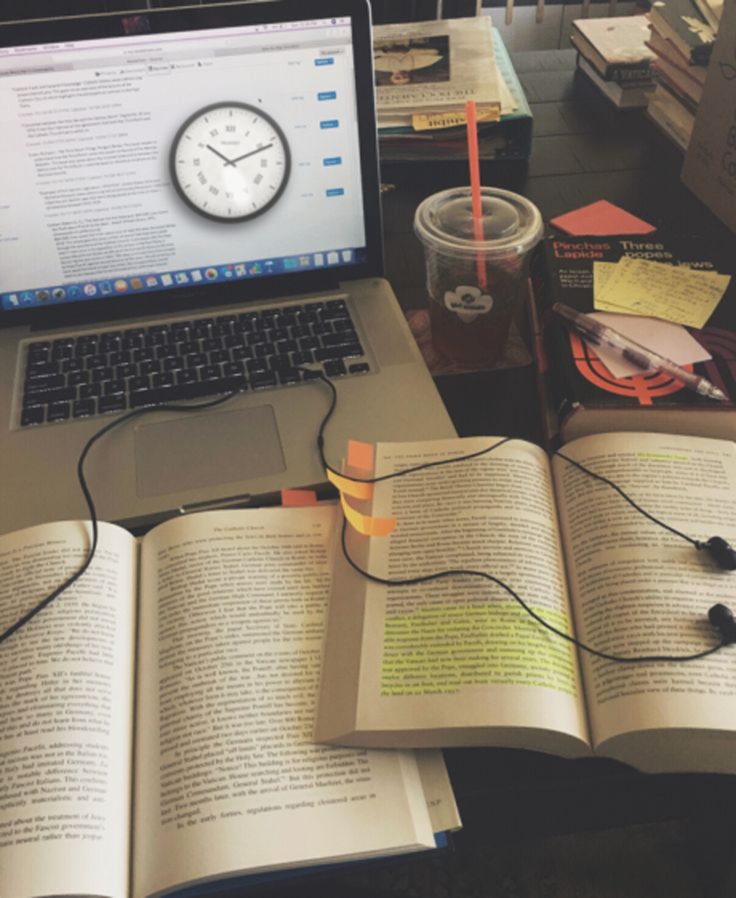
10:11
